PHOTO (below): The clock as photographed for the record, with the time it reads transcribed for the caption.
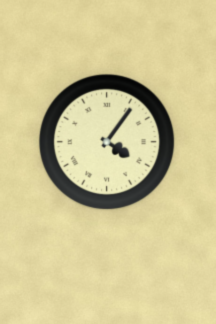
4:06
